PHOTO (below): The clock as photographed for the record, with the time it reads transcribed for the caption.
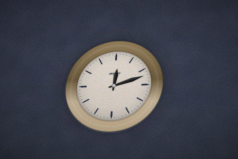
12:12
